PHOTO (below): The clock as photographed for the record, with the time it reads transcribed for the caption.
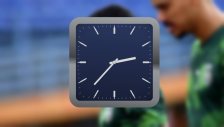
2:37
